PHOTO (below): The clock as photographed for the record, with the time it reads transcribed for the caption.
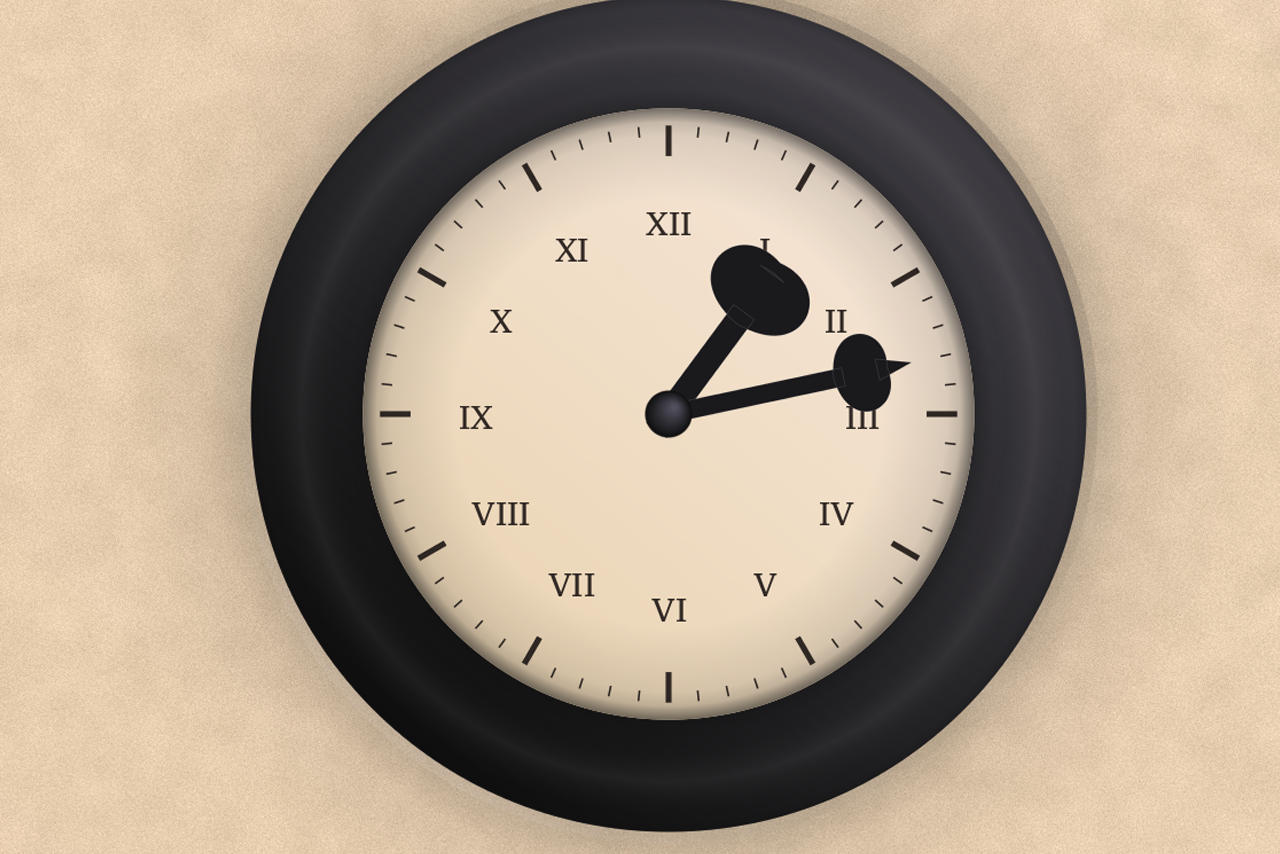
1:13
